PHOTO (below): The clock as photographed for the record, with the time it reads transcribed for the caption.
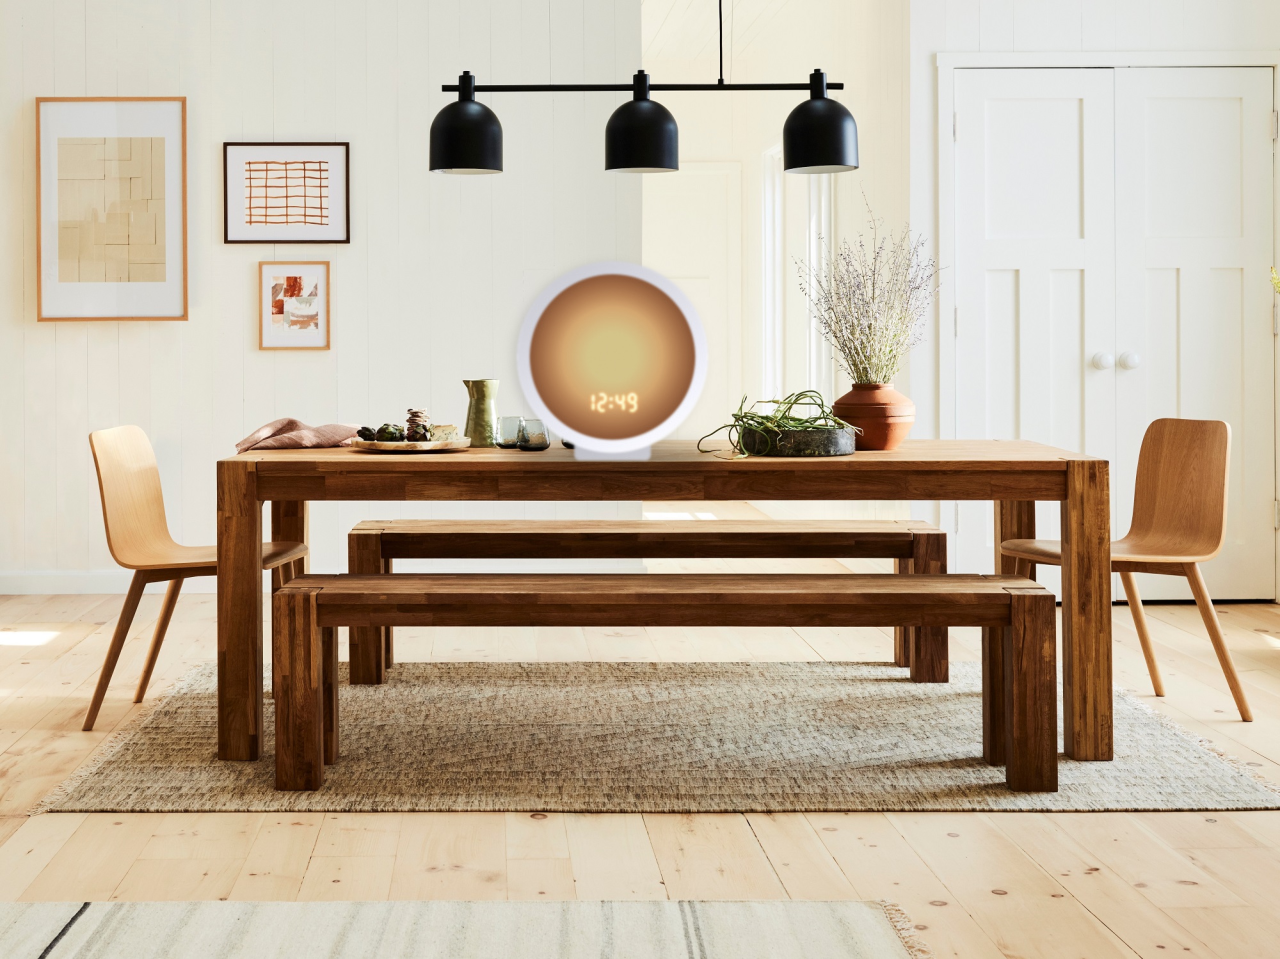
12:49
